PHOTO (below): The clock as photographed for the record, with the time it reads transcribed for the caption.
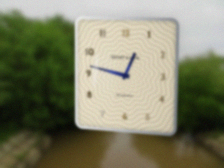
12:47
